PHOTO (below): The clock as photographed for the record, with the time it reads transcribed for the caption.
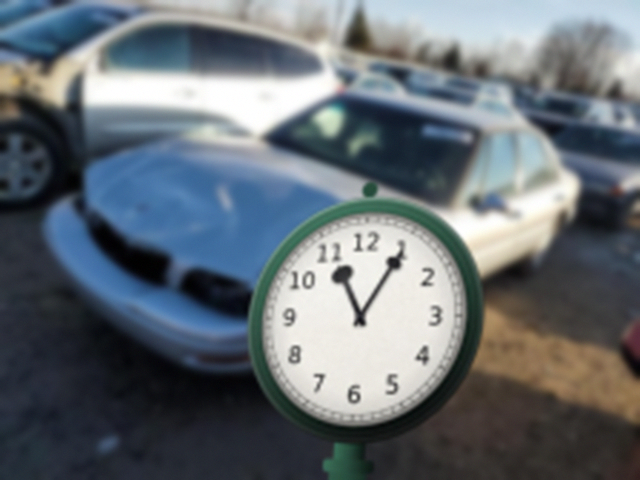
11:05
